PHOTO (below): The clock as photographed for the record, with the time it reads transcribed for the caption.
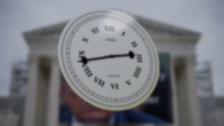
2:43
